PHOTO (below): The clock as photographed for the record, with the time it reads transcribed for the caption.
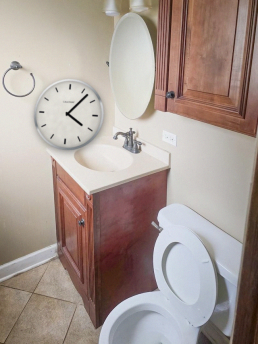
4:07
